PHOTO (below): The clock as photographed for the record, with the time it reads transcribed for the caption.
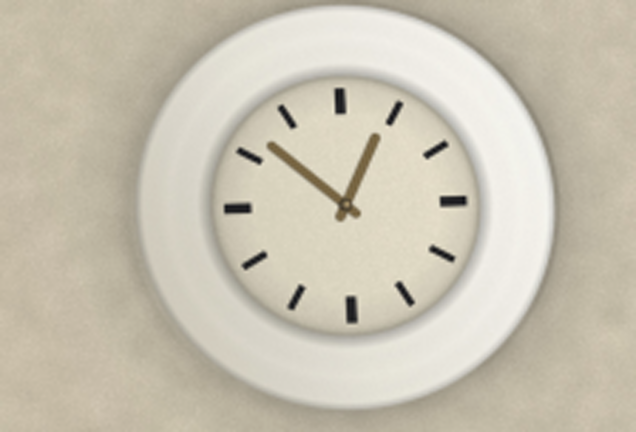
12:52
